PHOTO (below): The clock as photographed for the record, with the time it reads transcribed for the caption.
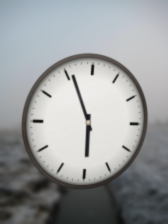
5:56
